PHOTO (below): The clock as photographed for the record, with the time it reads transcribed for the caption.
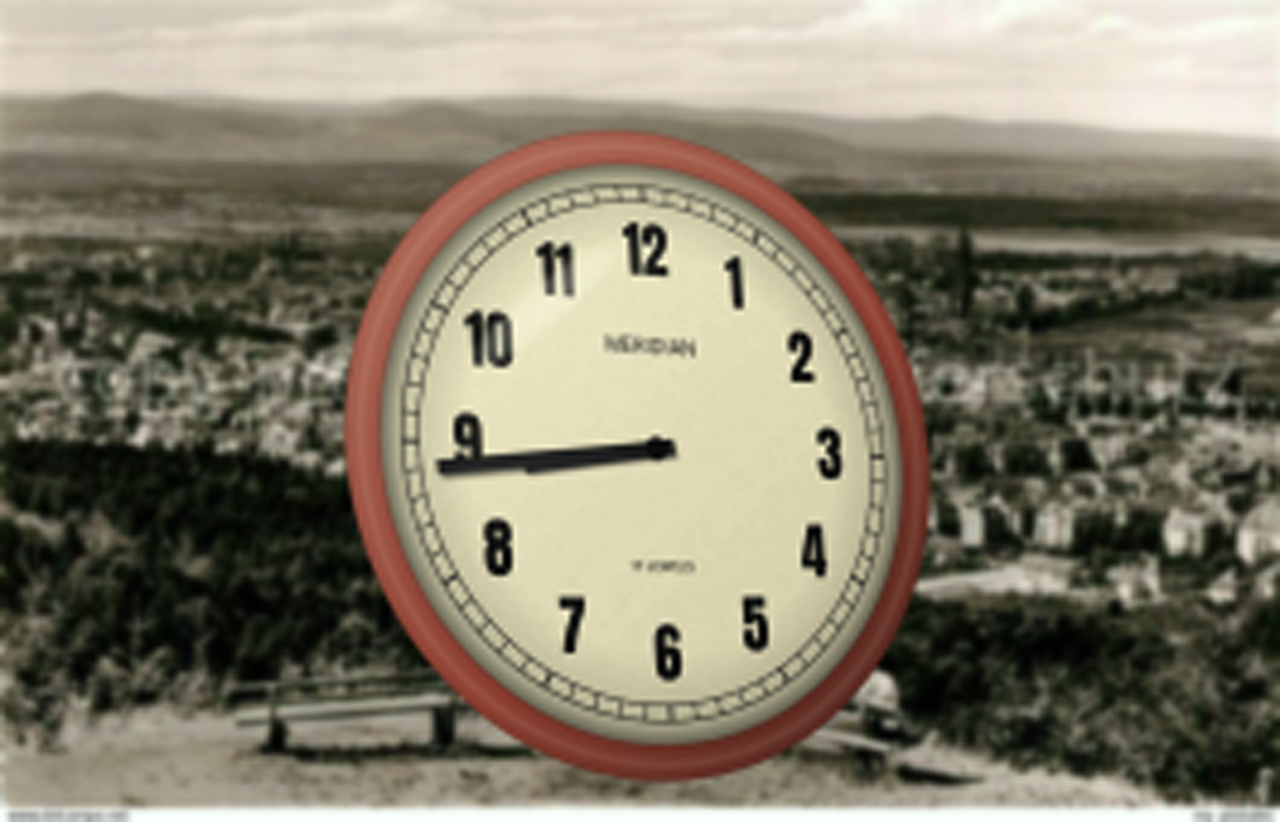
8:44
